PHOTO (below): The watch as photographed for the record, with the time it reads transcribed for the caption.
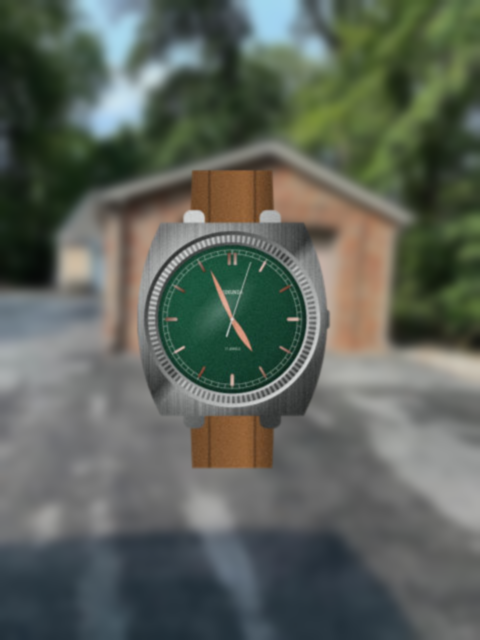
4:56:03
